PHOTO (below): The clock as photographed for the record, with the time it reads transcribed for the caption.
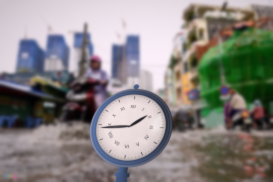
1:44
